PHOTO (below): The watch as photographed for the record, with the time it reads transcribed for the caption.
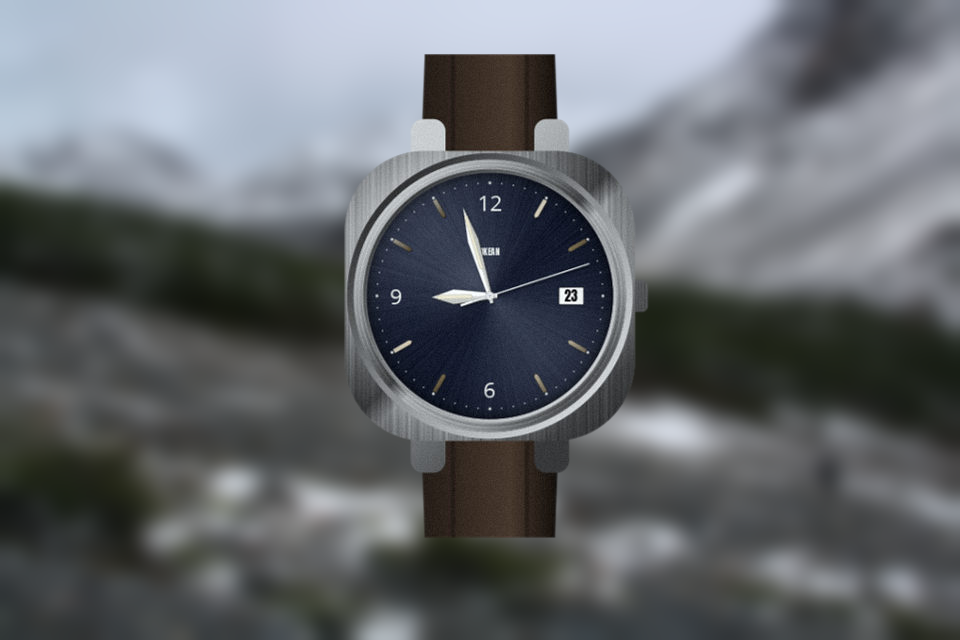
8:57:12
